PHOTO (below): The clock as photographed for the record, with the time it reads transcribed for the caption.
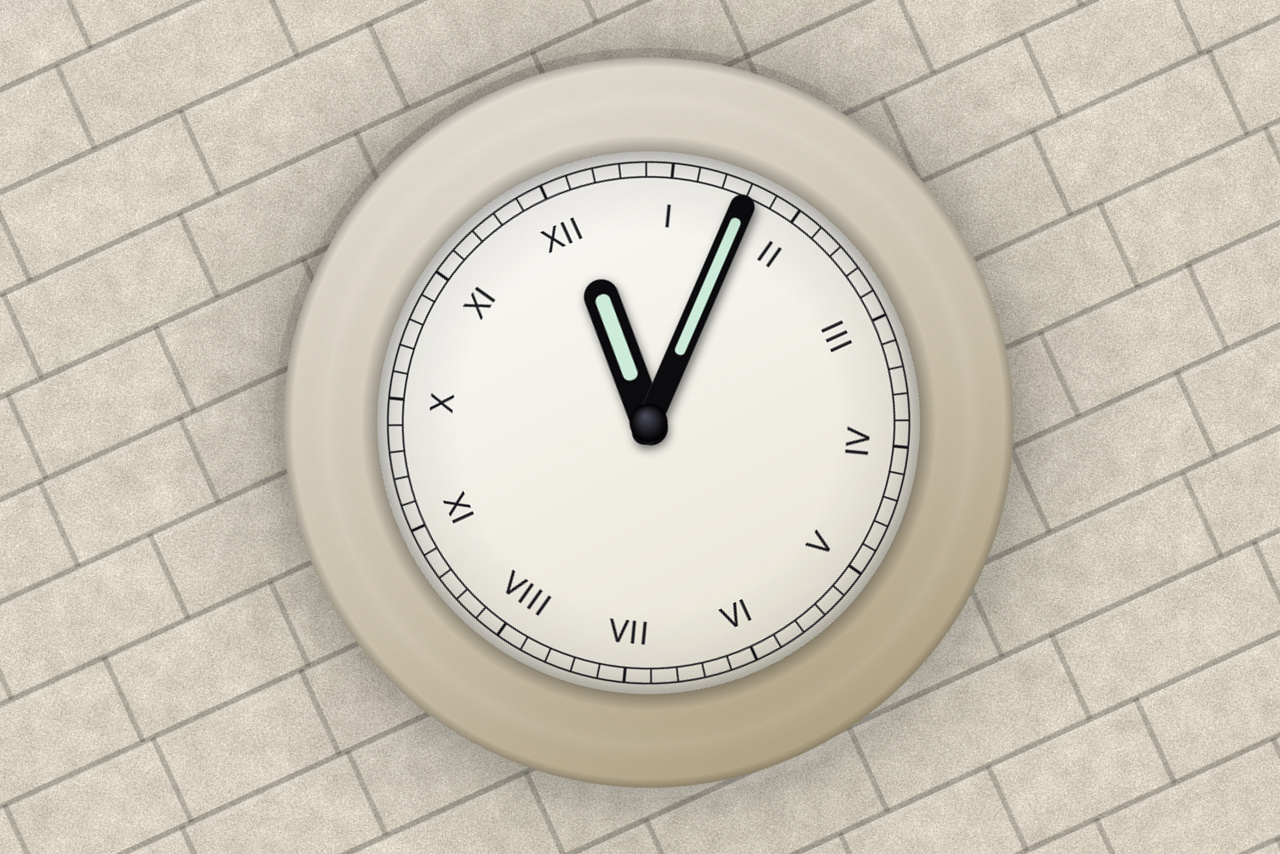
12:08
